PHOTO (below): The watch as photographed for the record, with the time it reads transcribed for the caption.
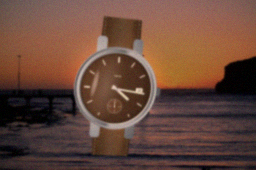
4:16
